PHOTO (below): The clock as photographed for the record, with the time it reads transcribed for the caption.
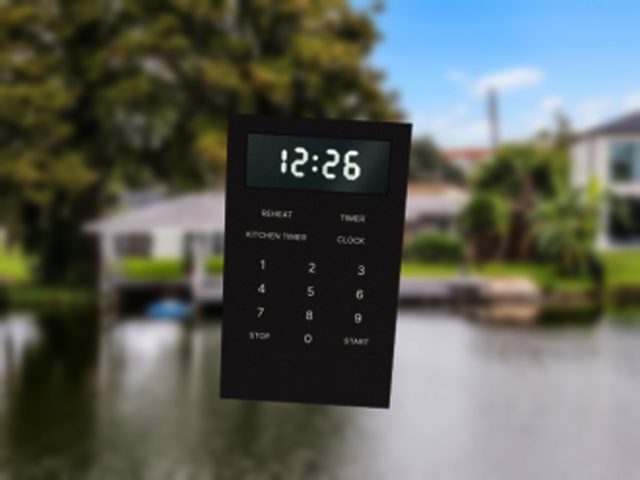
12:26
